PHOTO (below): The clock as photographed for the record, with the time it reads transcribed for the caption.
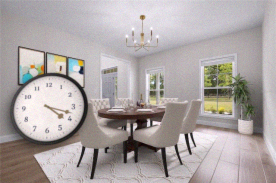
4:18
